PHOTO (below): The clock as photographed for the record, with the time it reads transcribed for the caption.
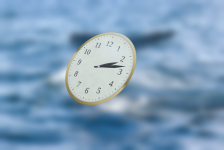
2:13
